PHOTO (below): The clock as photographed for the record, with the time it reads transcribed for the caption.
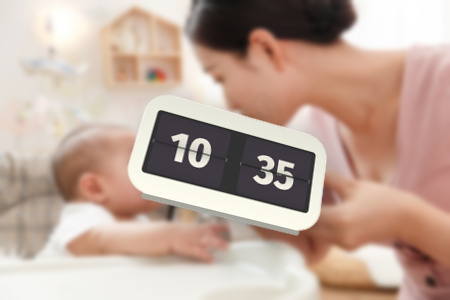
10:35
